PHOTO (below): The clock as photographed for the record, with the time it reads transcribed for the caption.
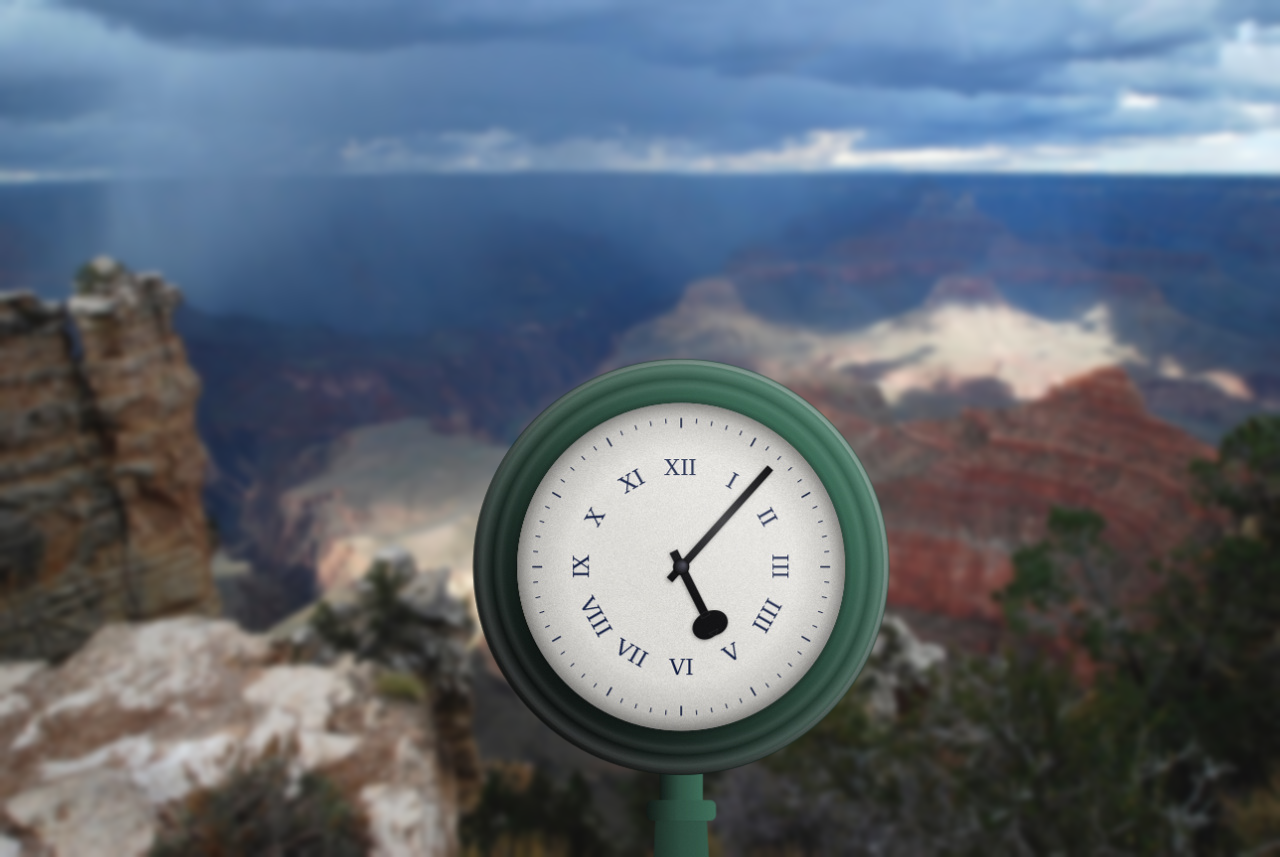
5:07
